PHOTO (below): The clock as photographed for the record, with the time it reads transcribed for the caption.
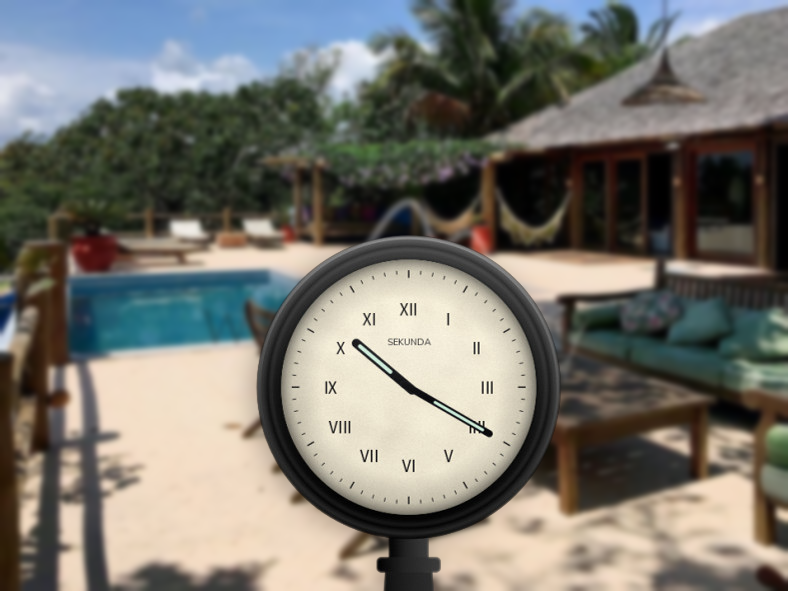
10:20
